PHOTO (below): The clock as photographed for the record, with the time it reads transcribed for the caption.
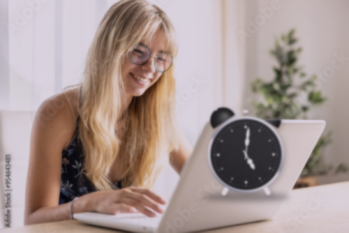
5:01
